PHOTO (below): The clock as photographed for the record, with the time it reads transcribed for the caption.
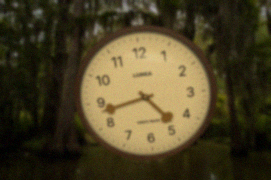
4:43
